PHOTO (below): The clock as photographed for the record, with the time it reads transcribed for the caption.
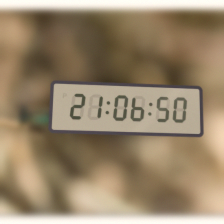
21:06:50
